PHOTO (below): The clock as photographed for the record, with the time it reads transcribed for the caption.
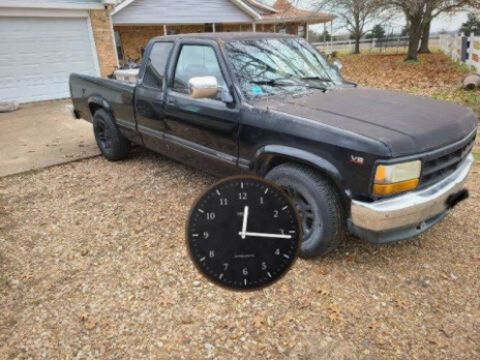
12:16
